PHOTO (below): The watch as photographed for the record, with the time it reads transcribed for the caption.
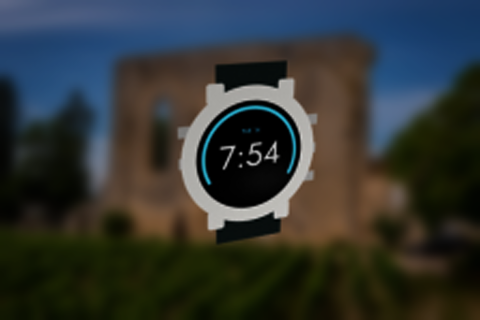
7:54
